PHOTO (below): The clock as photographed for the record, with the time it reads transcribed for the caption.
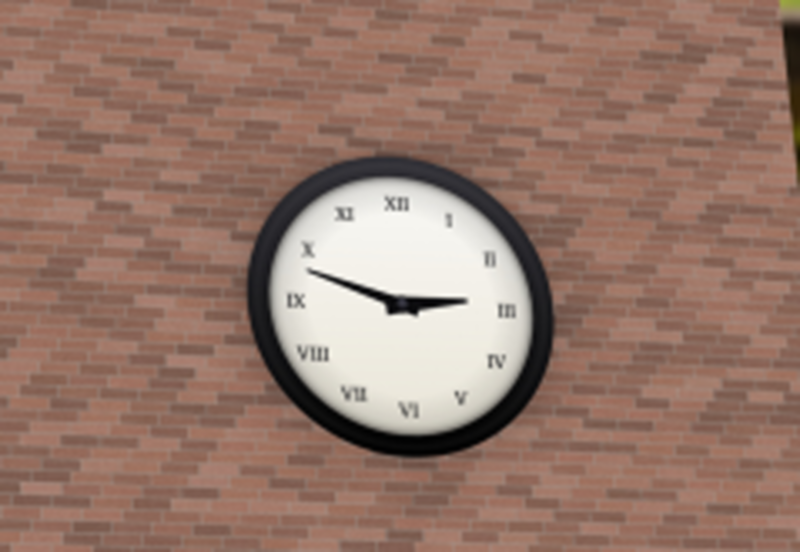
2:48
